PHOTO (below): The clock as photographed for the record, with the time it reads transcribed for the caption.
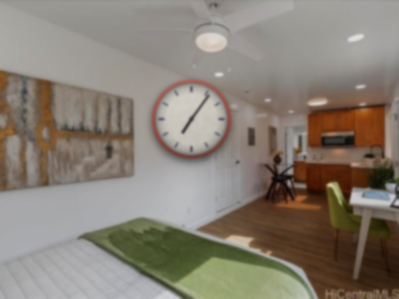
7:06
